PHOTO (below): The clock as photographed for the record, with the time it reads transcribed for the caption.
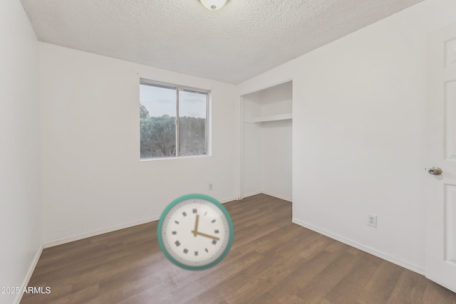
12:18
